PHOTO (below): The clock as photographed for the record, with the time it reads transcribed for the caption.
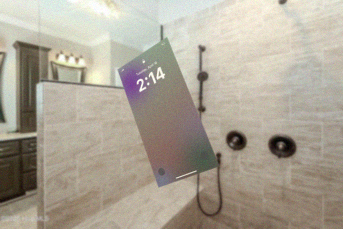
2:14
